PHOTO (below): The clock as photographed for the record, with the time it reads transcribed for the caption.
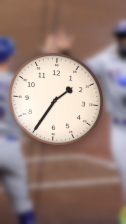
1:35
